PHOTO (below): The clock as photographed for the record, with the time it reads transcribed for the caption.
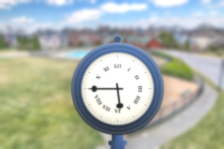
5:45
